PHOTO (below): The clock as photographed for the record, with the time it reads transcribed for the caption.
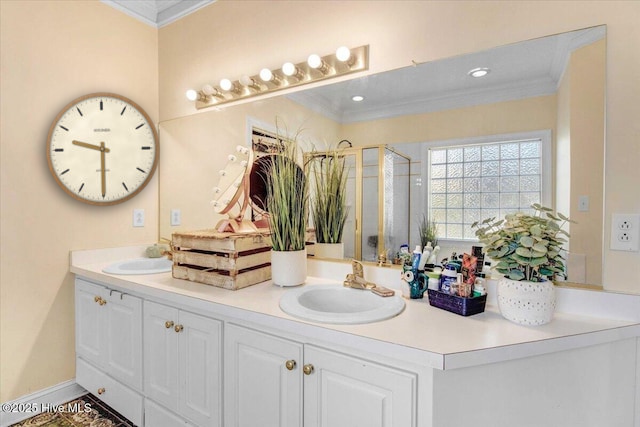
9:30
